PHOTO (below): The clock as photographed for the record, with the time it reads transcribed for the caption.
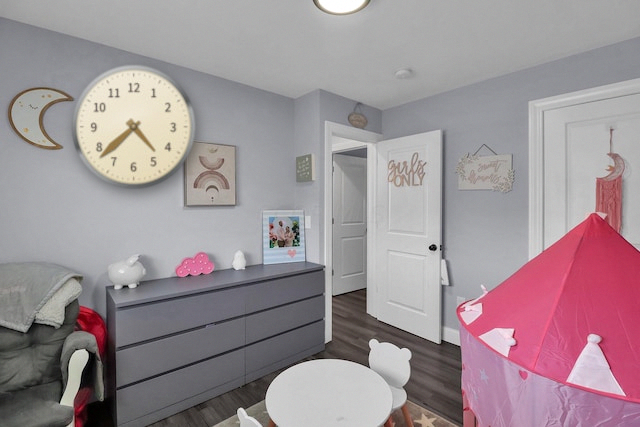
4:38
